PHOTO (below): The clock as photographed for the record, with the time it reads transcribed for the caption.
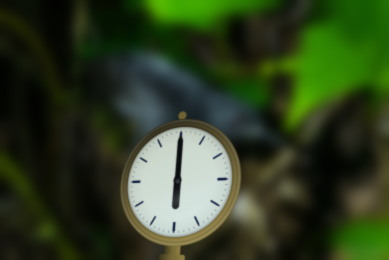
6:00
